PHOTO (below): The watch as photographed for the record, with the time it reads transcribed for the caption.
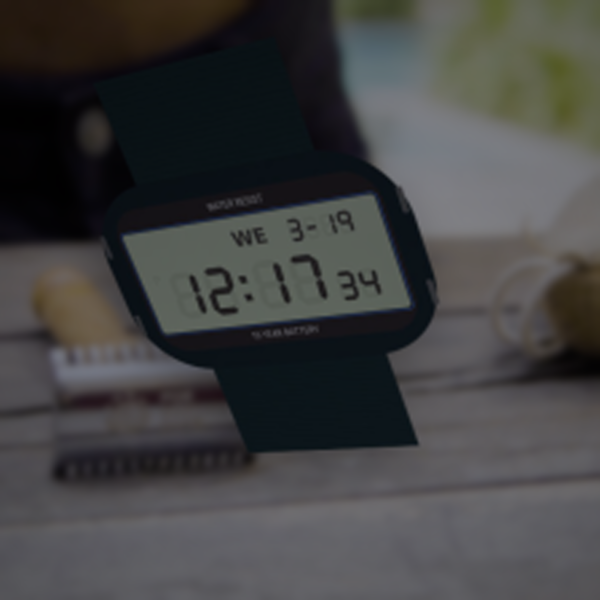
12:17:34
